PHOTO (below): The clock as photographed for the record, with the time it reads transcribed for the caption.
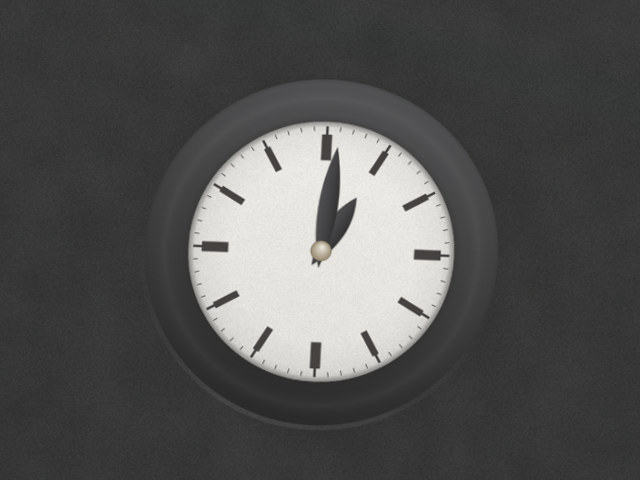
1:01
